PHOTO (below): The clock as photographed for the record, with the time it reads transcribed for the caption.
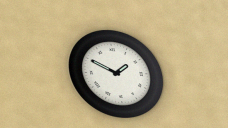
1:50
